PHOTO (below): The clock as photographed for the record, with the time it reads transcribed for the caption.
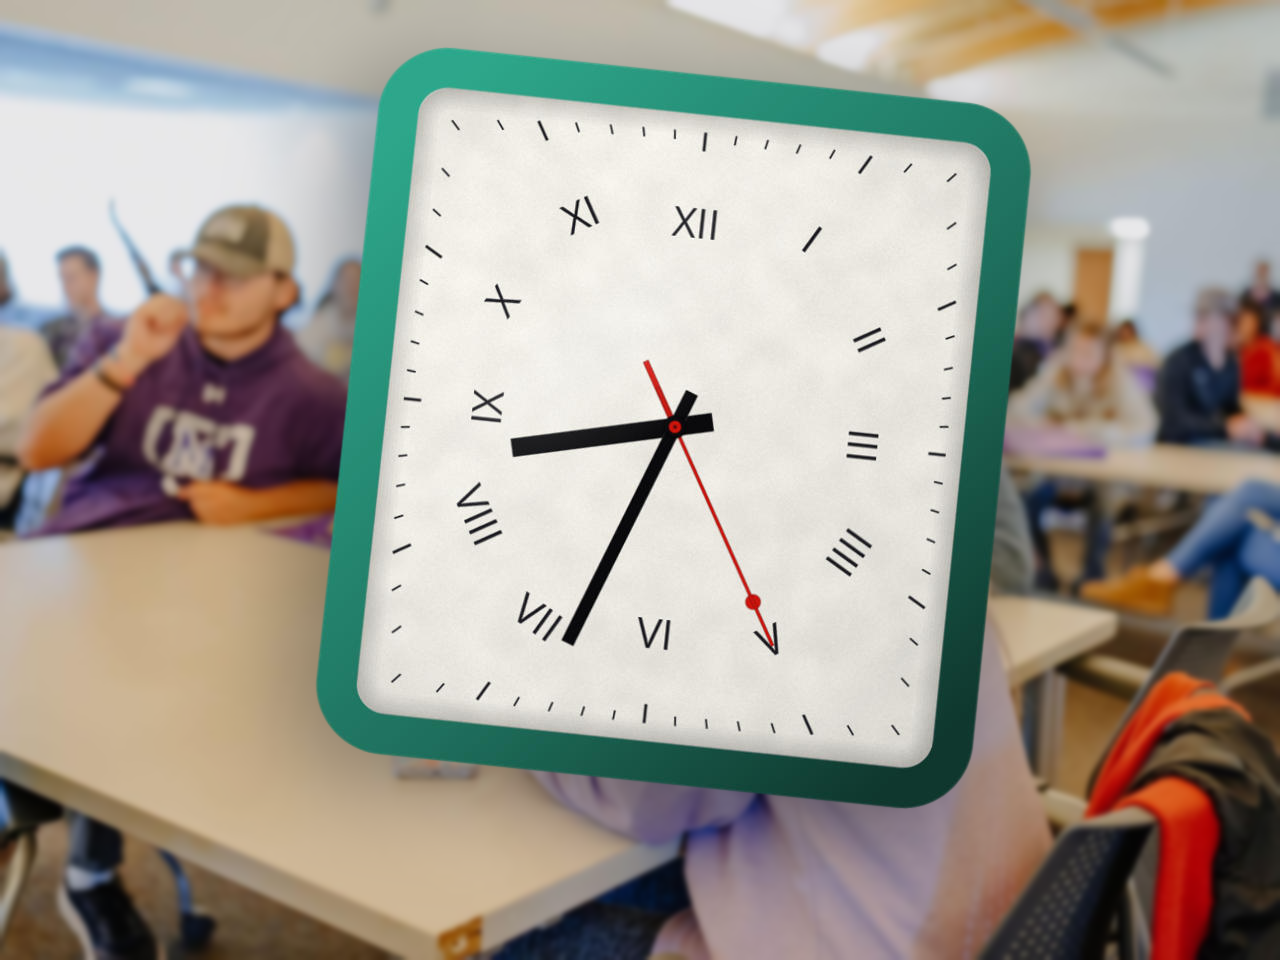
8:33:25
